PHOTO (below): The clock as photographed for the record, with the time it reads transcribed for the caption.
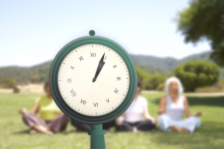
1:04
